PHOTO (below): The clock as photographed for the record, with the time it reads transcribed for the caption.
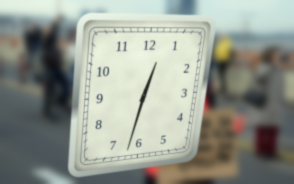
12:32
